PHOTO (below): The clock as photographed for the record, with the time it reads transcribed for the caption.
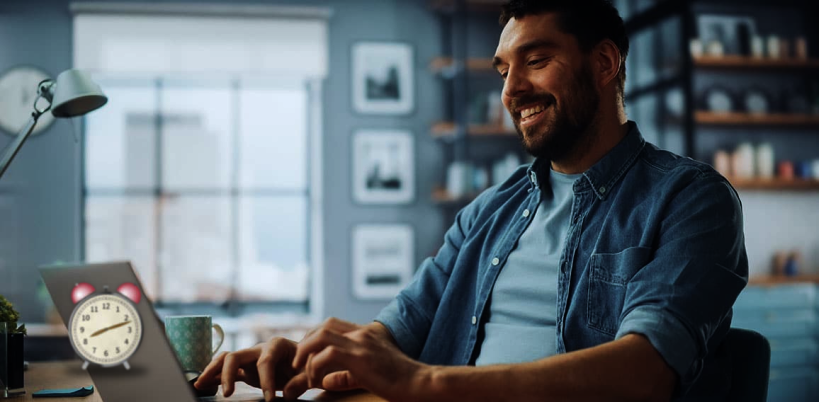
8:12
